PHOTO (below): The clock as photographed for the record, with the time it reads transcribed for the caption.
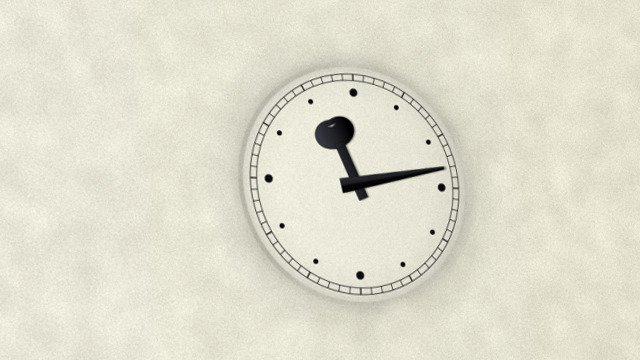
11:13
